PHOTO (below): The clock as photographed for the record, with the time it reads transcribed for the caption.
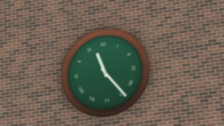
11:24
